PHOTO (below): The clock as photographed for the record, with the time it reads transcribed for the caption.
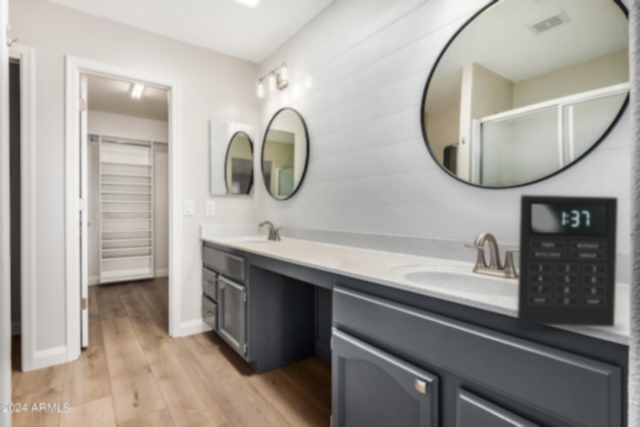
1:37
